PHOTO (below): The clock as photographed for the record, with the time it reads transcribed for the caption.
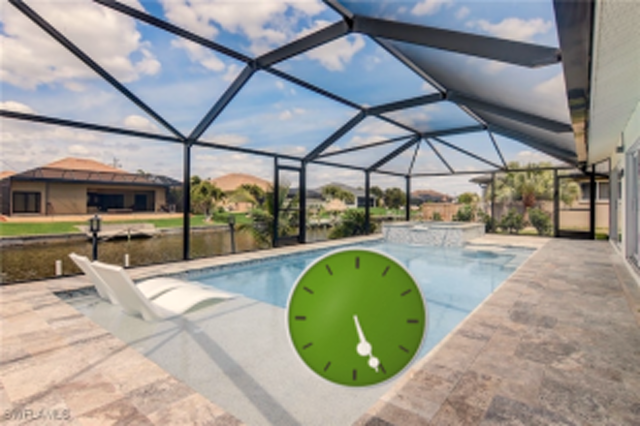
5:26
